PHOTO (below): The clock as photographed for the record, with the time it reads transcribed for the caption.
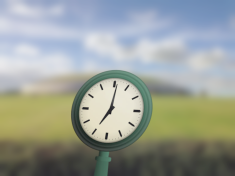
7:01
